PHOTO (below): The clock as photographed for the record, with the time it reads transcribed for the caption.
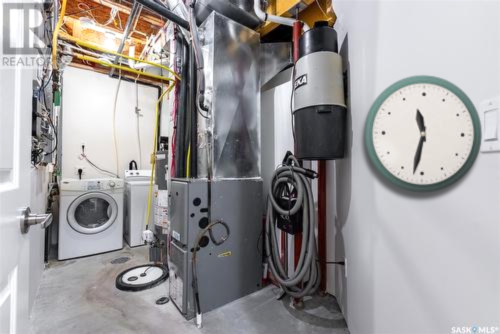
11:32
